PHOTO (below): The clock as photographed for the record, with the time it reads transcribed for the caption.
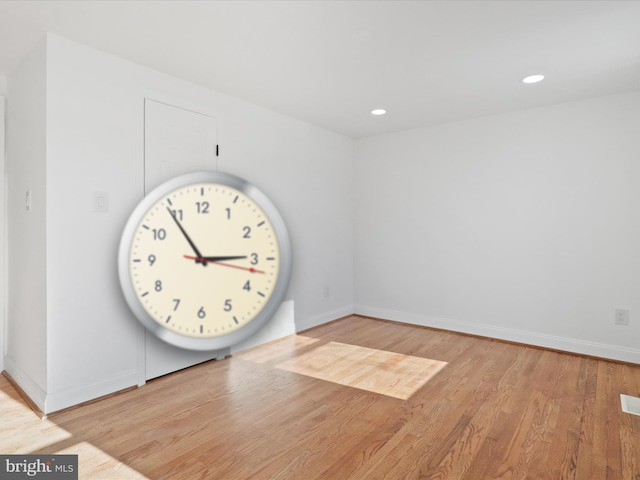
2:54:17
